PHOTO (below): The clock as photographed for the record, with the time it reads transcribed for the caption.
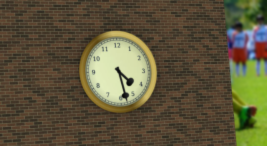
4:28
